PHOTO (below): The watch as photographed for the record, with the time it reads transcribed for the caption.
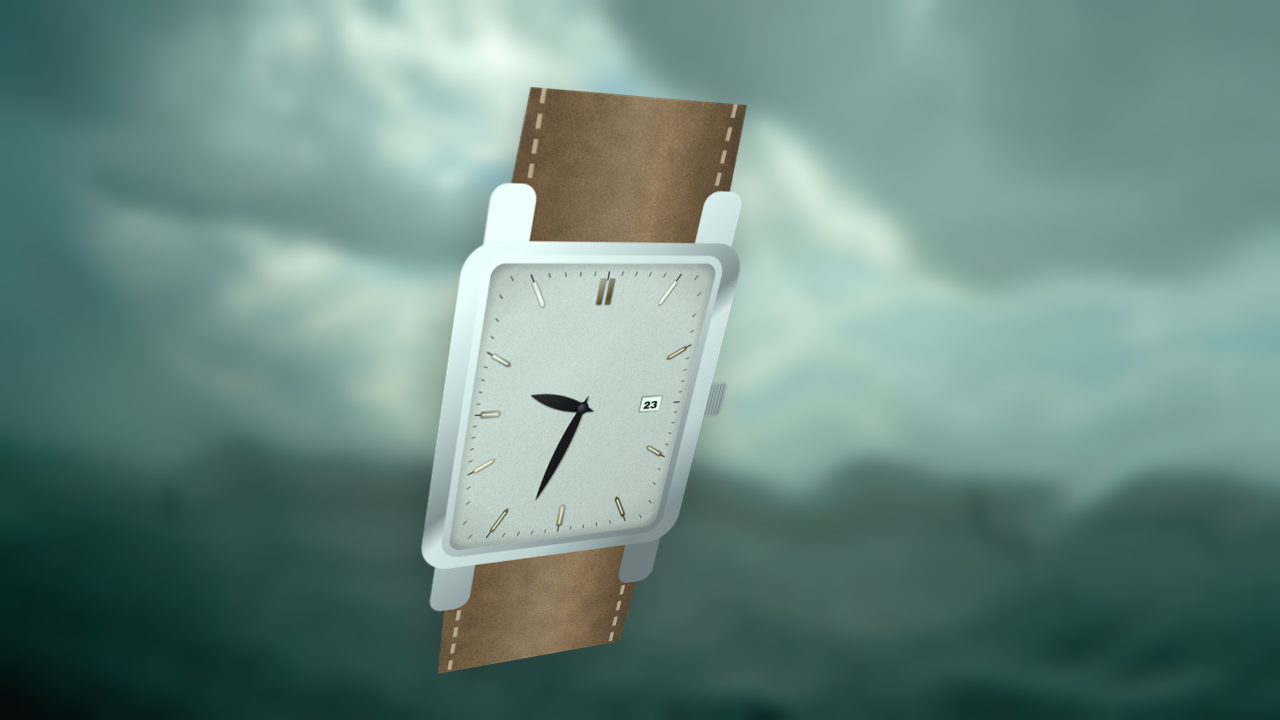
9:33
